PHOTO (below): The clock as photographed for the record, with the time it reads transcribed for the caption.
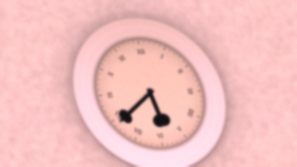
5:39
